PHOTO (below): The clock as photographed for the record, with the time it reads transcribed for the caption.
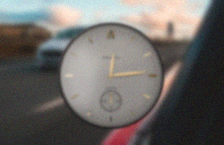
12:14
